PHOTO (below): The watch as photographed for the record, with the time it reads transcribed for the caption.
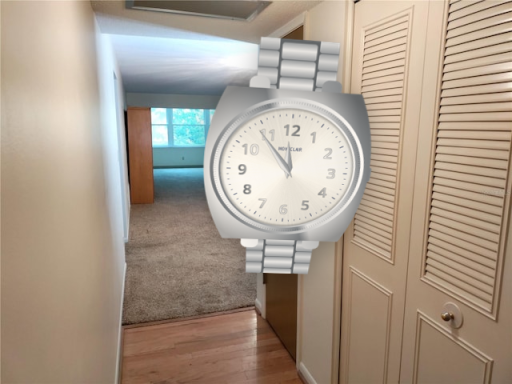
11:54
